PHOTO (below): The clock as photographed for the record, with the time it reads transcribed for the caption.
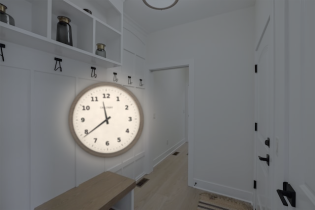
11:39
